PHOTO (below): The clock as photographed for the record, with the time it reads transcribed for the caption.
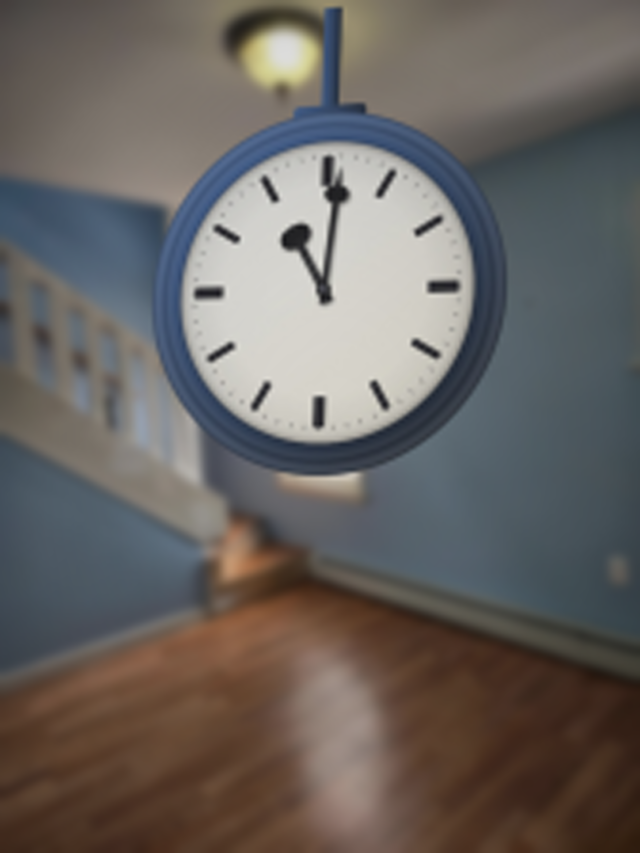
11:01
